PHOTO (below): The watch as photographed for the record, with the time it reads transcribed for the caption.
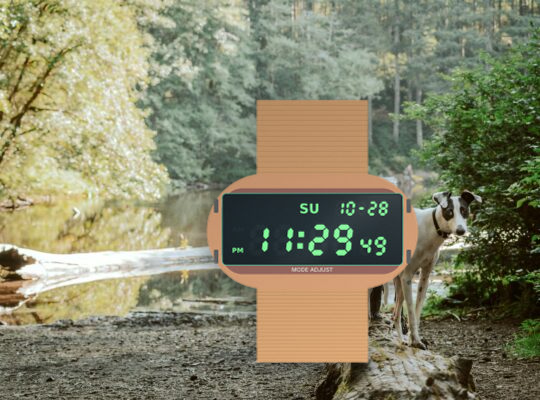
11:29:49
